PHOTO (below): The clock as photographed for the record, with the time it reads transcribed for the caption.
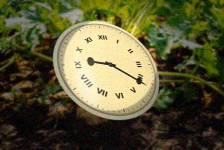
9:21
